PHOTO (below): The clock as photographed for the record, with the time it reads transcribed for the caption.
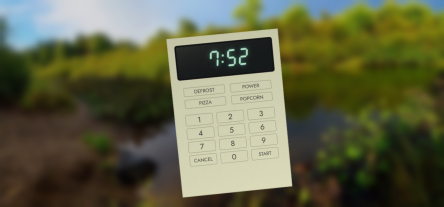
7:52
